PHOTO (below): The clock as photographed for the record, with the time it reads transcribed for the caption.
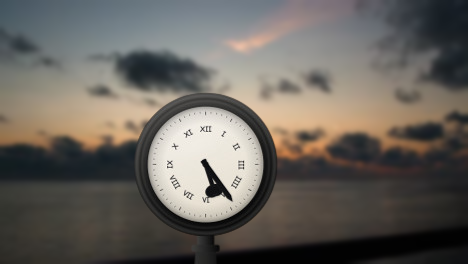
5:24
